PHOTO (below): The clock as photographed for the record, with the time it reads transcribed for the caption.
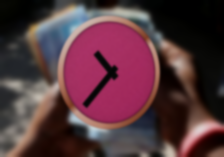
10:37
